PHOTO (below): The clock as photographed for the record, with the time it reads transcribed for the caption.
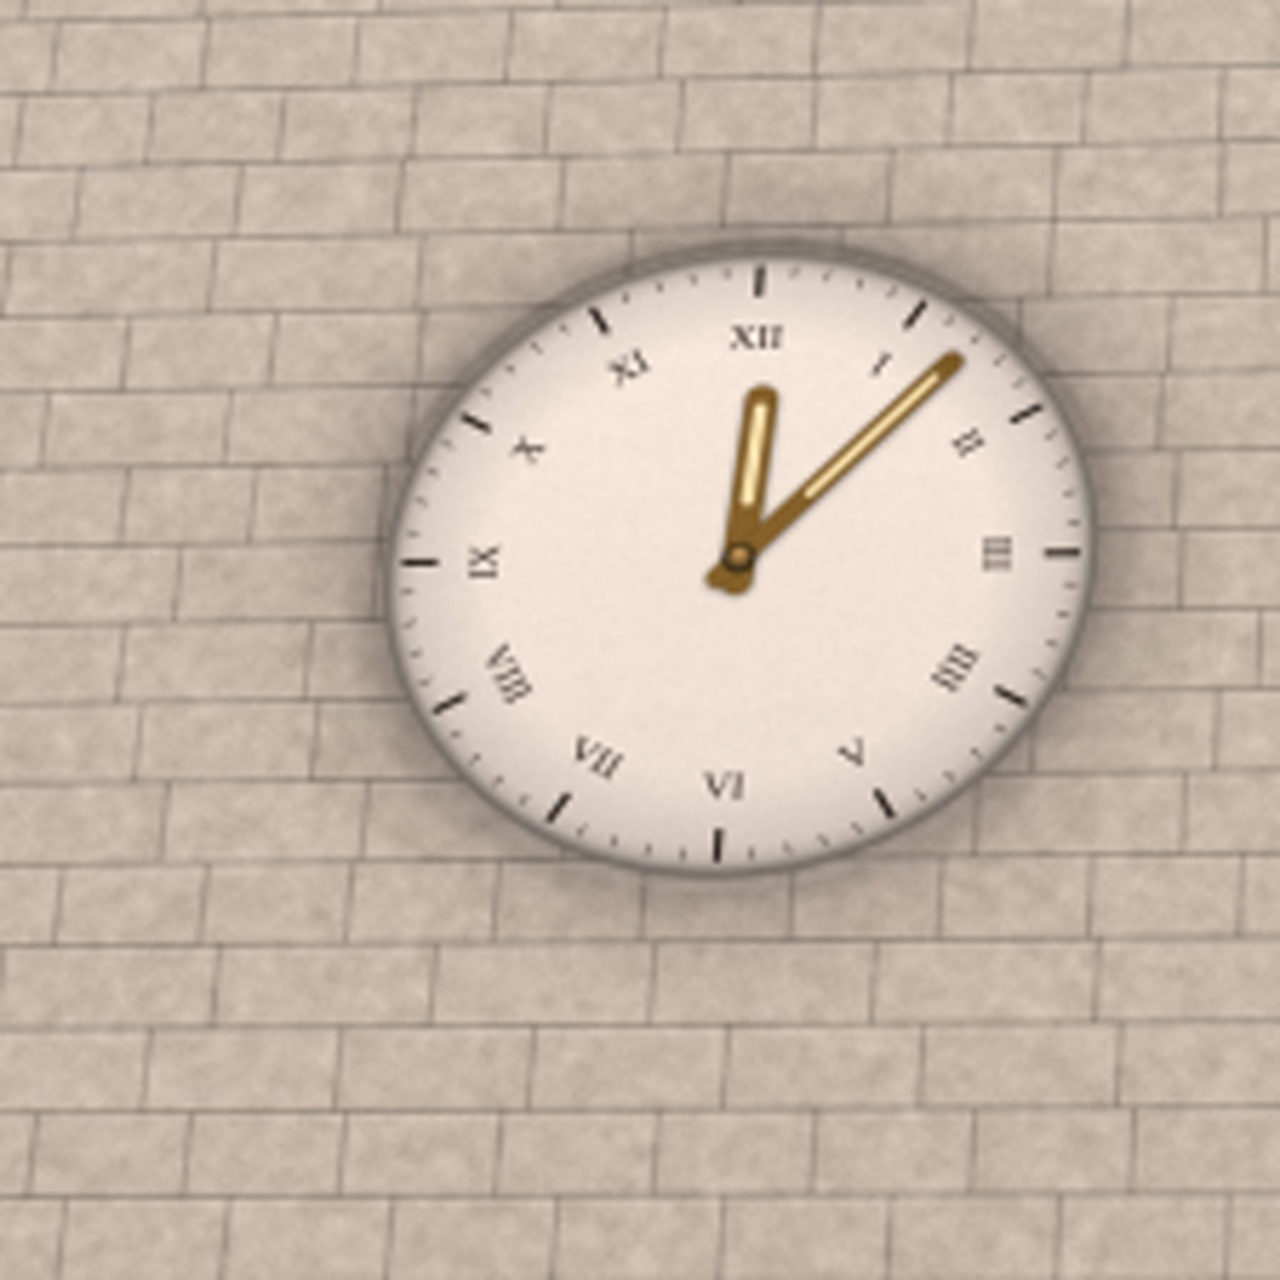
12:07
